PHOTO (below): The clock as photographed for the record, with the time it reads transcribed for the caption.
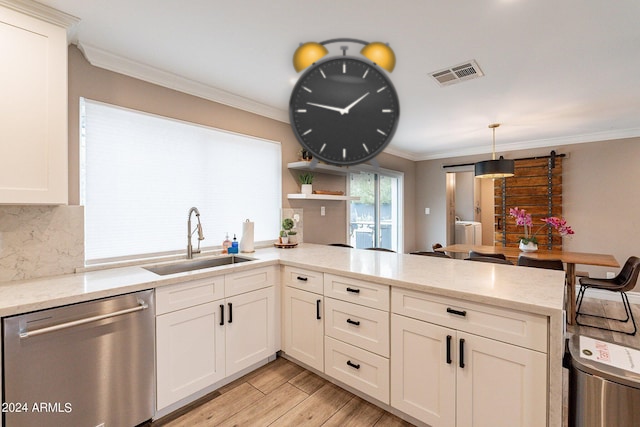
1:47
